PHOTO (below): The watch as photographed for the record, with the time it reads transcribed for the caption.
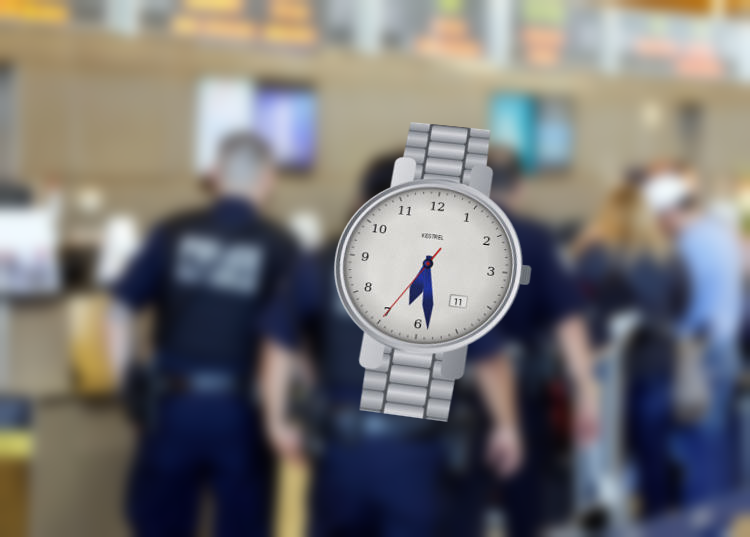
6:28:35
